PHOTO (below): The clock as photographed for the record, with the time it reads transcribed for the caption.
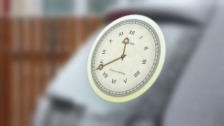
11:39
